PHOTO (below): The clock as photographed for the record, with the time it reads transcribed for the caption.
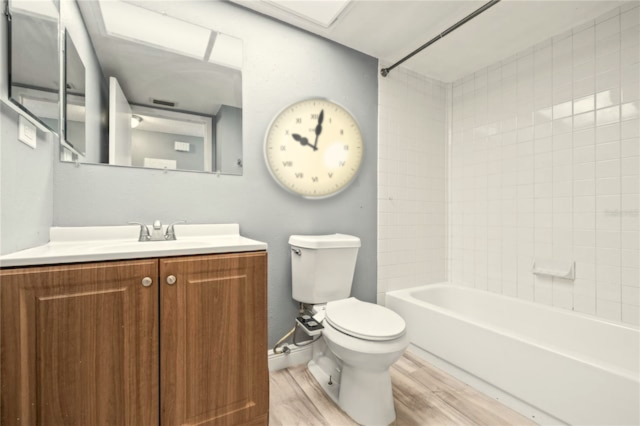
10:02
